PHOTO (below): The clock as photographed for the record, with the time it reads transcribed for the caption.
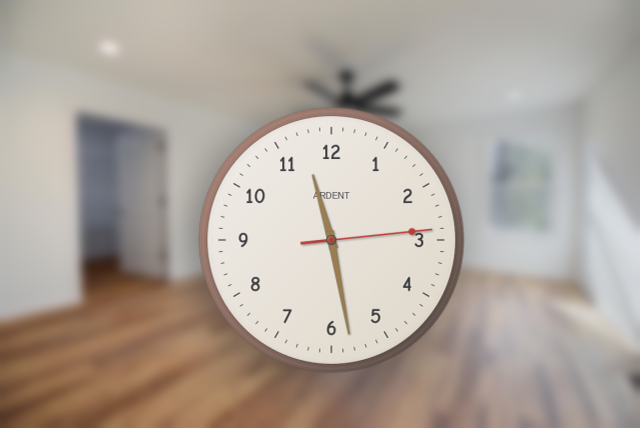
11:28:14
